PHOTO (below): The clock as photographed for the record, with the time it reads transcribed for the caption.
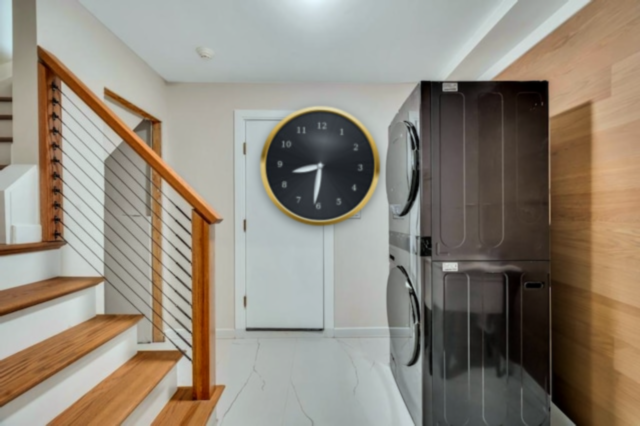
8:31
